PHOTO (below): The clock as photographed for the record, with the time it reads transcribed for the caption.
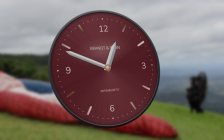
12:49
